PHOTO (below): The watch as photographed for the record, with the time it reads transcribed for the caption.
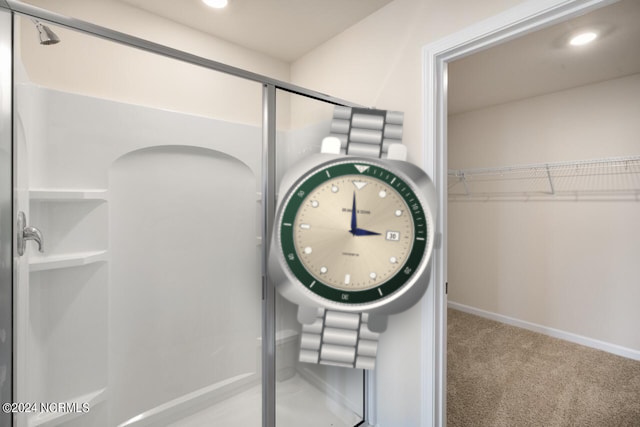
2:59
